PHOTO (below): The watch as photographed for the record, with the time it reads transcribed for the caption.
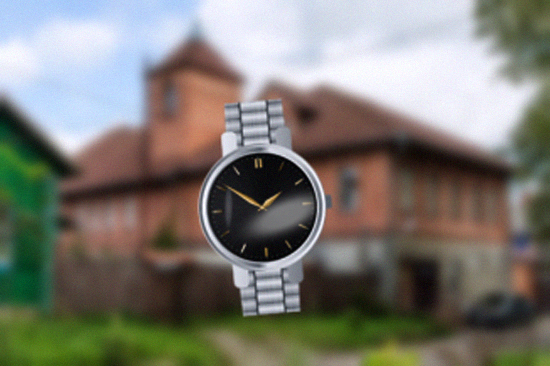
1:51
